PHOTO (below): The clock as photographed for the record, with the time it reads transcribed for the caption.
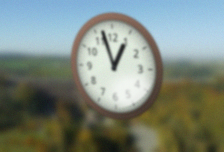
12:57
